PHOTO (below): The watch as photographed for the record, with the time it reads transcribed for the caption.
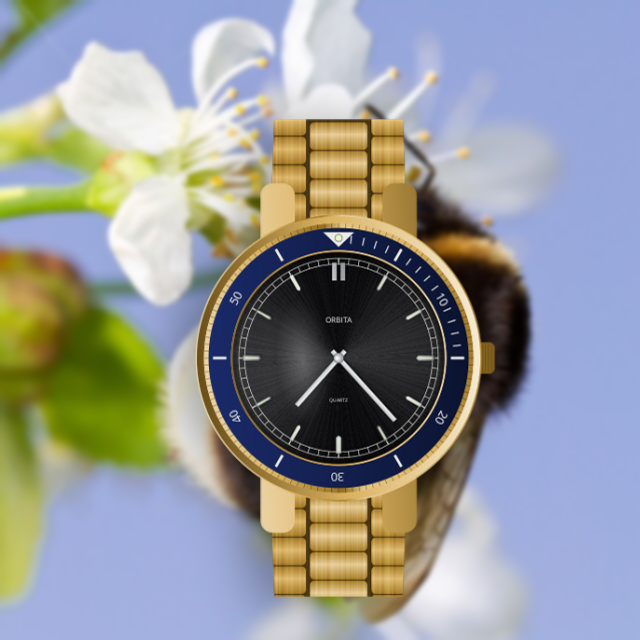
7:23
